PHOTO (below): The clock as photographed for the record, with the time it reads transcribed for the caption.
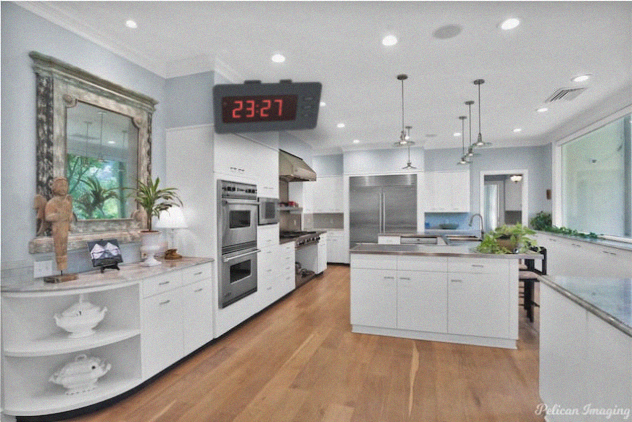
23:27
